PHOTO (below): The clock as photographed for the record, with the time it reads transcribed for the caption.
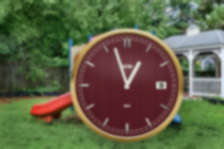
12:57
